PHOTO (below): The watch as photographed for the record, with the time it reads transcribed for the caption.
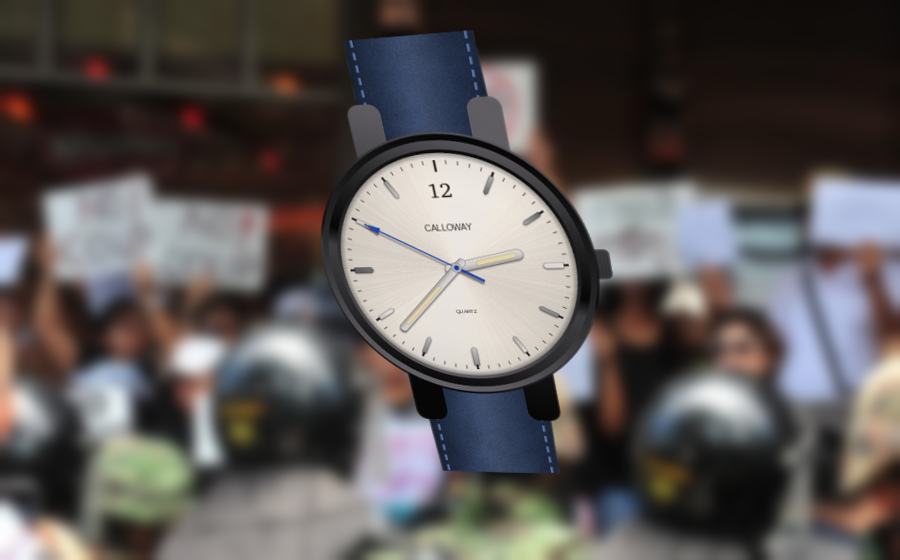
2:37:50
